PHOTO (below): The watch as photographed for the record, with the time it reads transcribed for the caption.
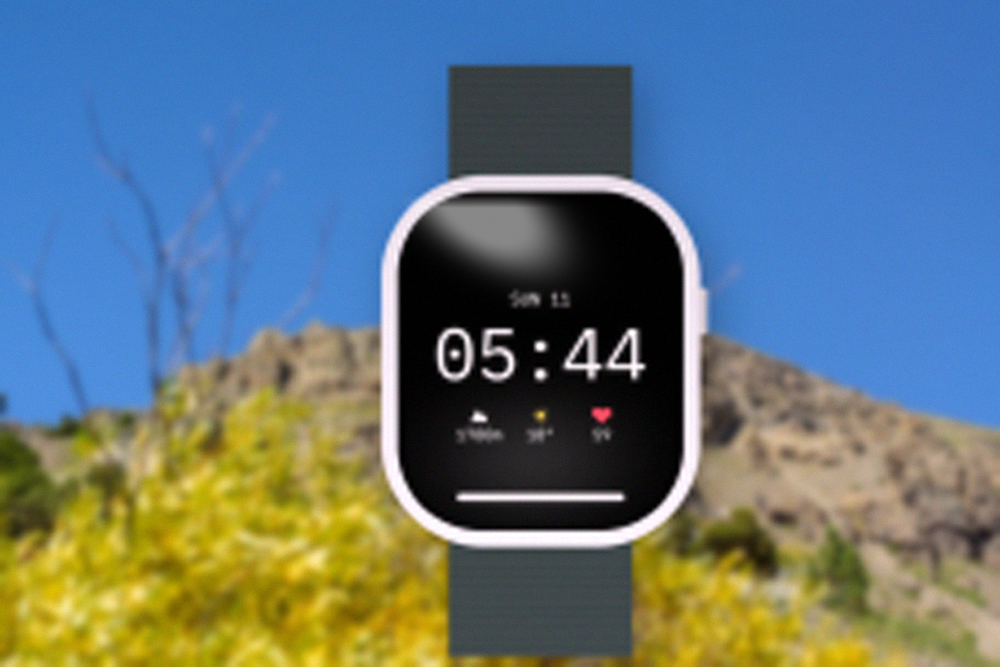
5:44
